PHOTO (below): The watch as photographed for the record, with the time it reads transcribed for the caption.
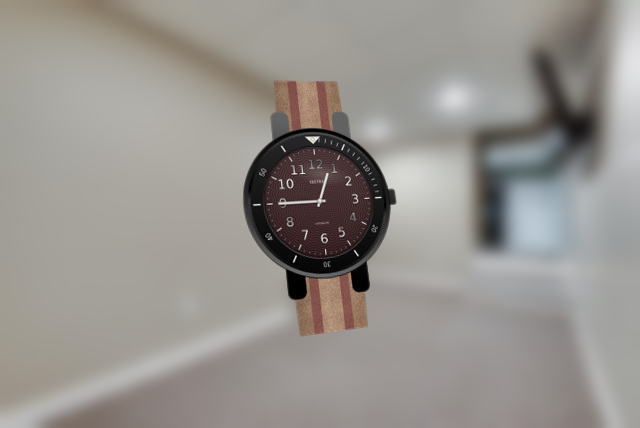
12:45
